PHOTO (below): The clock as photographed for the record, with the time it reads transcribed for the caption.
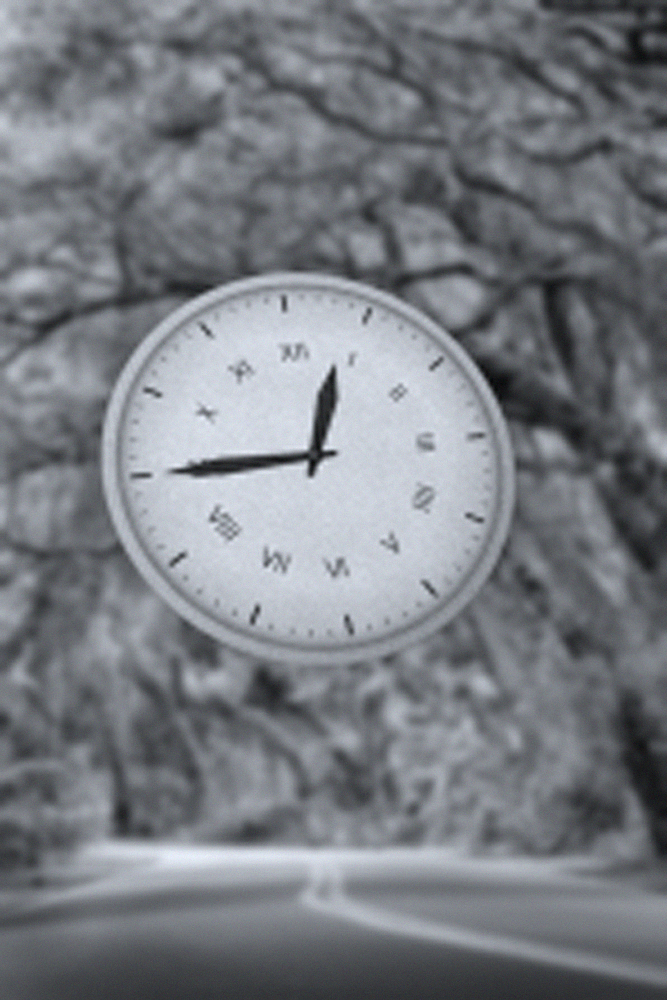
12:45
